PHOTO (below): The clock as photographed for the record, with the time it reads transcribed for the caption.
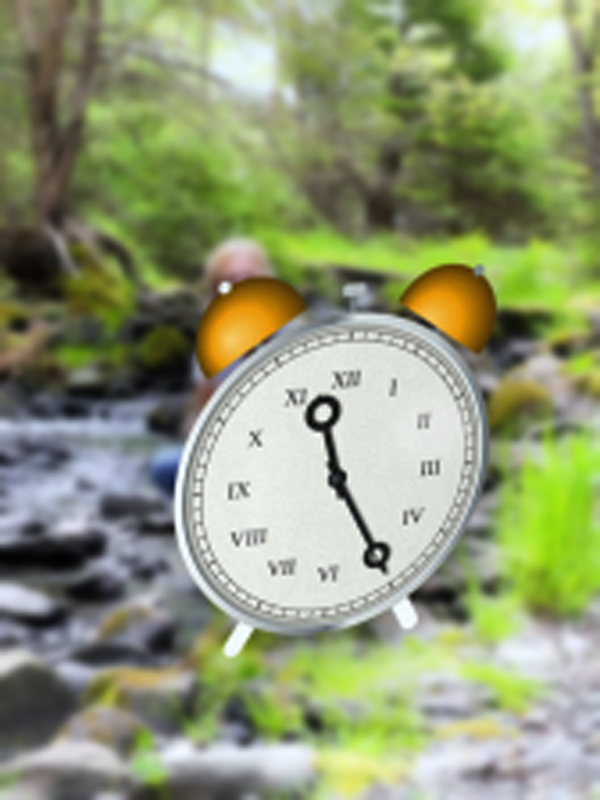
11:25
